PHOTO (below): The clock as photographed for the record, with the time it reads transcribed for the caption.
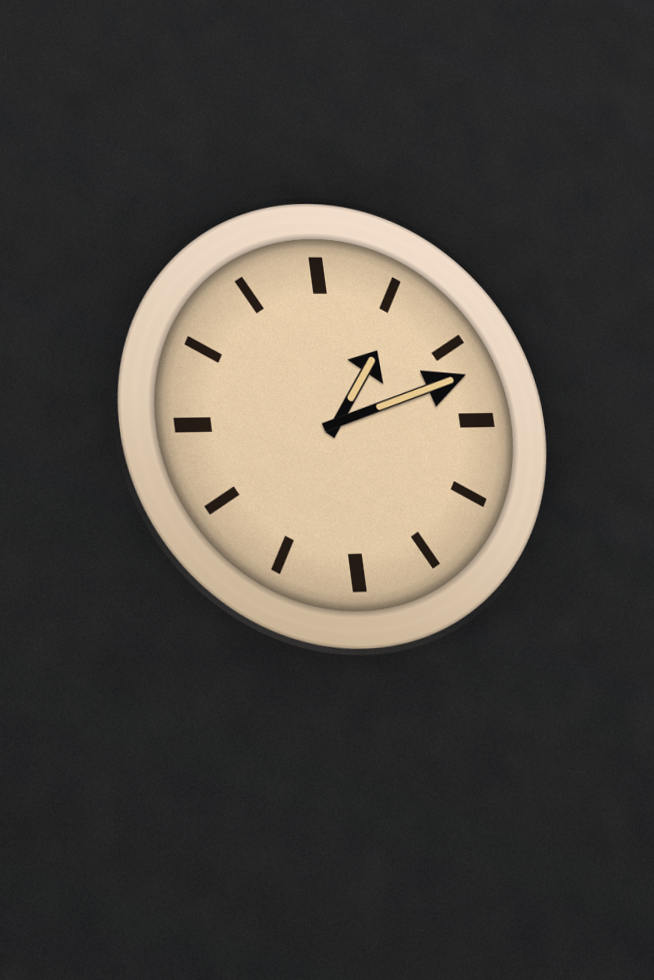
1:12
